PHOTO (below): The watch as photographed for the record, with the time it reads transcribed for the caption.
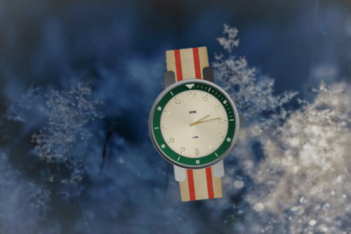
2:14
